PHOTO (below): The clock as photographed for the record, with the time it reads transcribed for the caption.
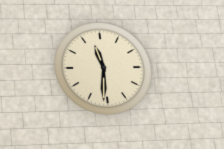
11:31
